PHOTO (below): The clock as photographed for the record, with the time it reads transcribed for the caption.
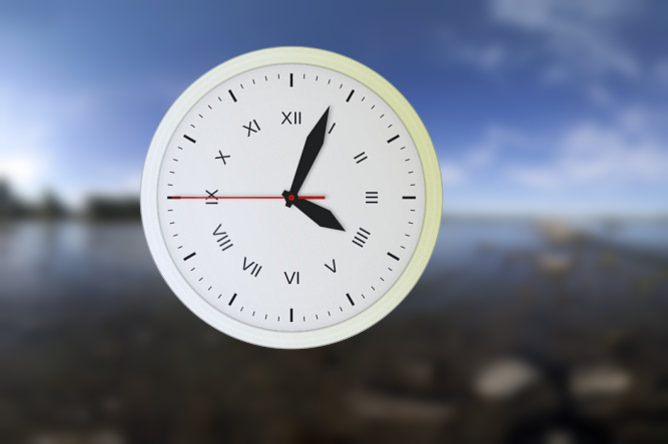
4:03:45
